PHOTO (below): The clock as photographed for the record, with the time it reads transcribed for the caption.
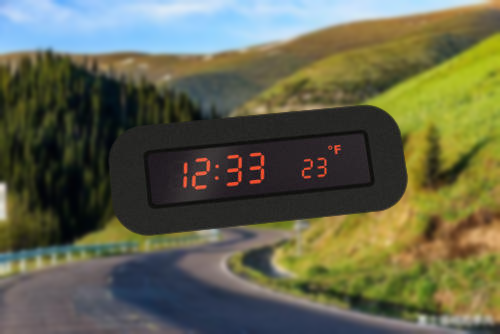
12:33
